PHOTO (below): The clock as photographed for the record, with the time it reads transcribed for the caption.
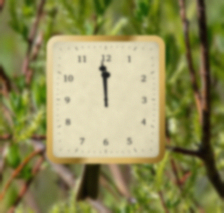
11:59
